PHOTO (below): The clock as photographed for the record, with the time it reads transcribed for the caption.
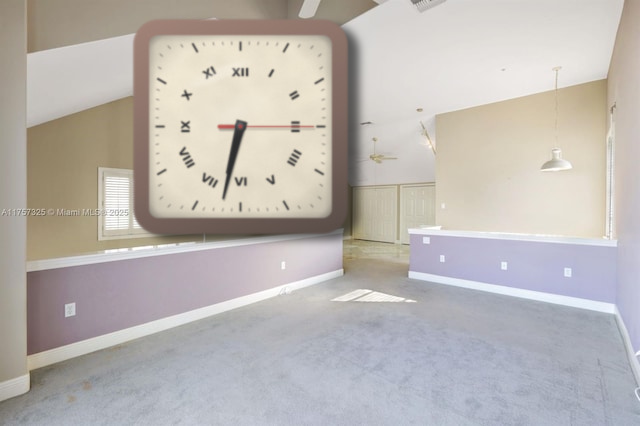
6:32:15
